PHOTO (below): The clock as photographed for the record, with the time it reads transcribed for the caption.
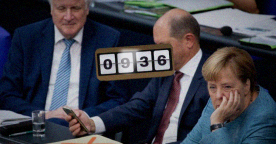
9:36
